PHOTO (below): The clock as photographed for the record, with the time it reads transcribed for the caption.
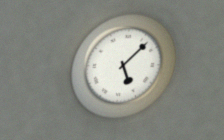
5:07
